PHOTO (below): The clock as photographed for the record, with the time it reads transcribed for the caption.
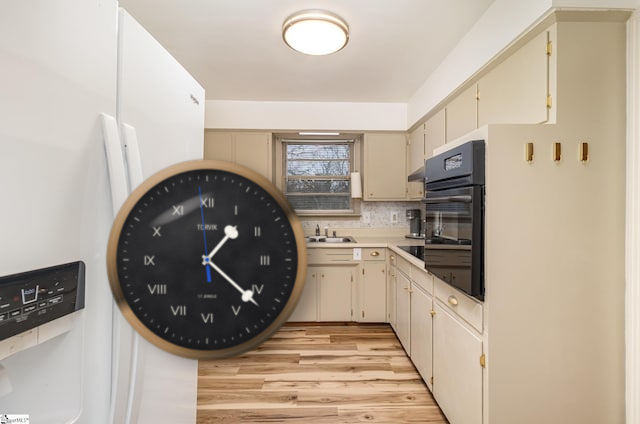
1:21:59
